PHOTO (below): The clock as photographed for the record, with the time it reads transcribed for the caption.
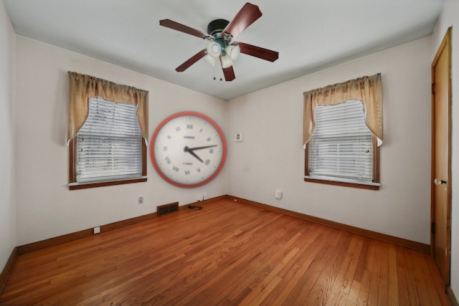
4:13
